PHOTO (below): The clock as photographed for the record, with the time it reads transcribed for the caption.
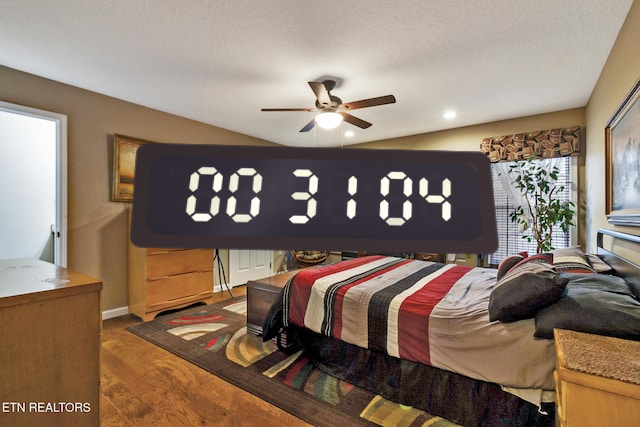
0:31:04
